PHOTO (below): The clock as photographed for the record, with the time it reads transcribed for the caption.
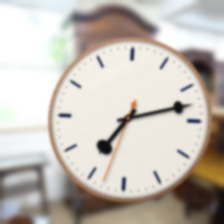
7:12:33
